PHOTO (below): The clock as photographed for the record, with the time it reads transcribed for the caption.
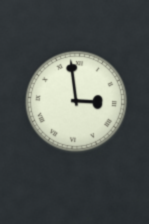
2:58
